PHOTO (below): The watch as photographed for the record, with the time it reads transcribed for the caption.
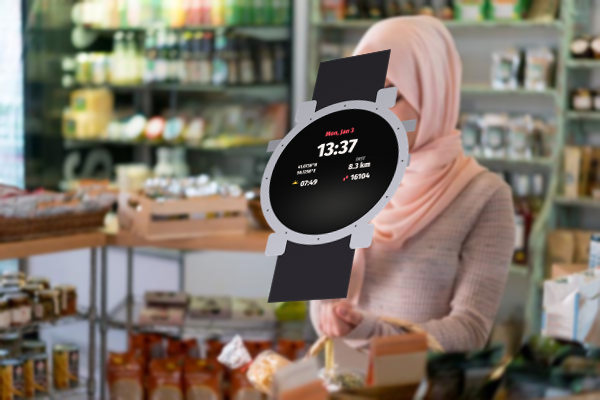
13:37
